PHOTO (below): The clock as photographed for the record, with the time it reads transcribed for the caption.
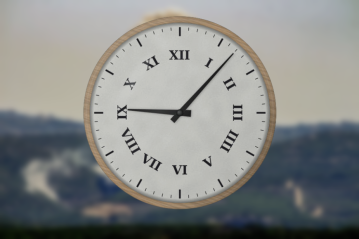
9:07
